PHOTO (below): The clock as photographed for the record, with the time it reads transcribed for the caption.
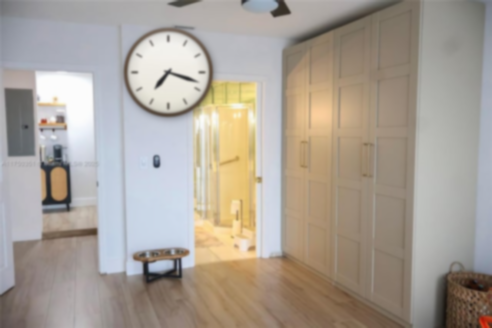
7:18
